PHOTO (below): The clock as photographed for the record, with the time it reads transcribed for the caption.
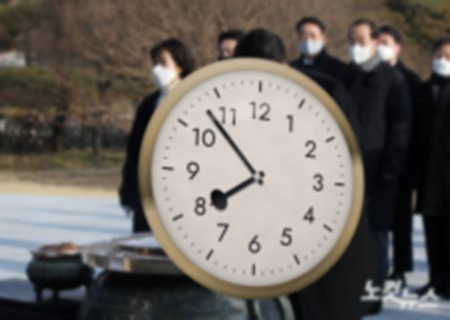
7:53
